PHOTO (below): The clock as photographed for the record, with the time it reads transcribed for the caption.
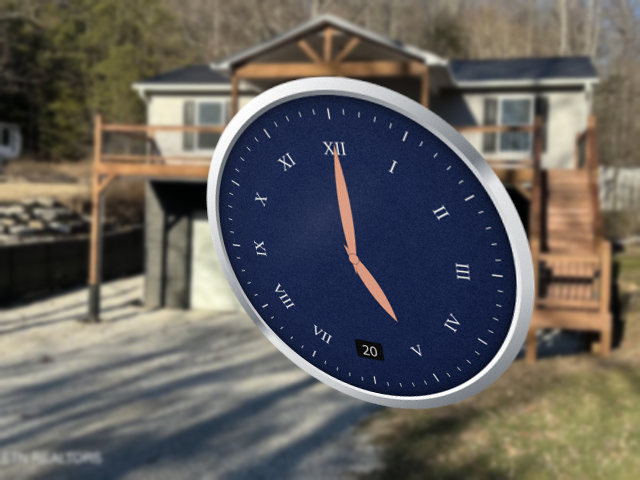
5:00
